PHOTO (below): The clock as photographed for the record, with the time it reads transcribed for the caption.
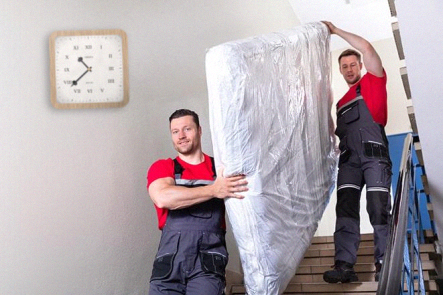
10:38
